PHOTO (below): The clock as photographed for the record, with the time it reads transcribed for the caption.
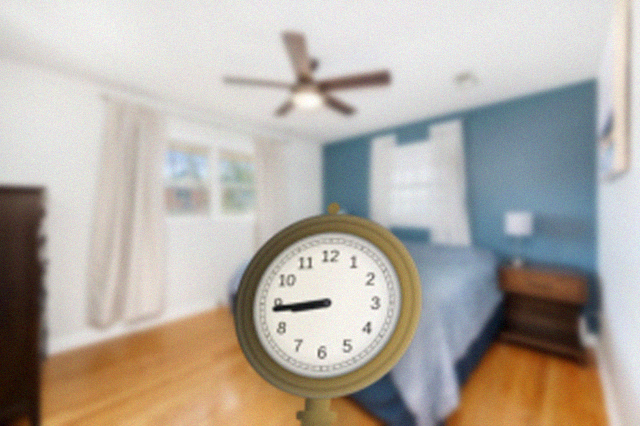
8:44
